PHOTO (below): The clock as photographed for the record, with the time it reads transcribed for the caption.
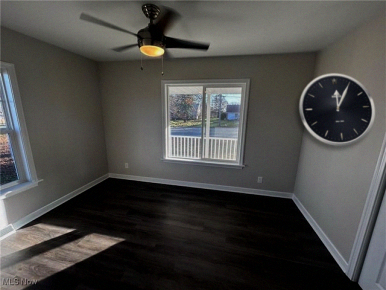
12:05
